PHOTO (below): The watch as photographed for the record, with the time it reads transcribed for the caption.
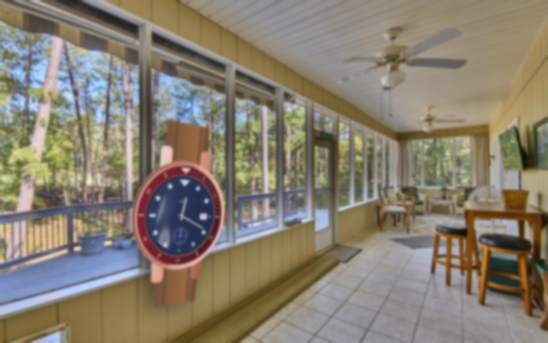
12:19
